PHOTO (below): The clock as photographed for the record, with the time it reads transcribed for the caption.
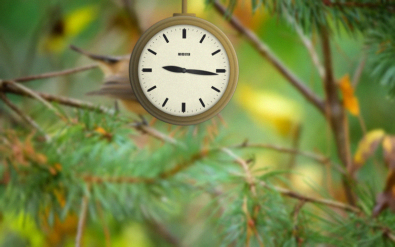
9:16
